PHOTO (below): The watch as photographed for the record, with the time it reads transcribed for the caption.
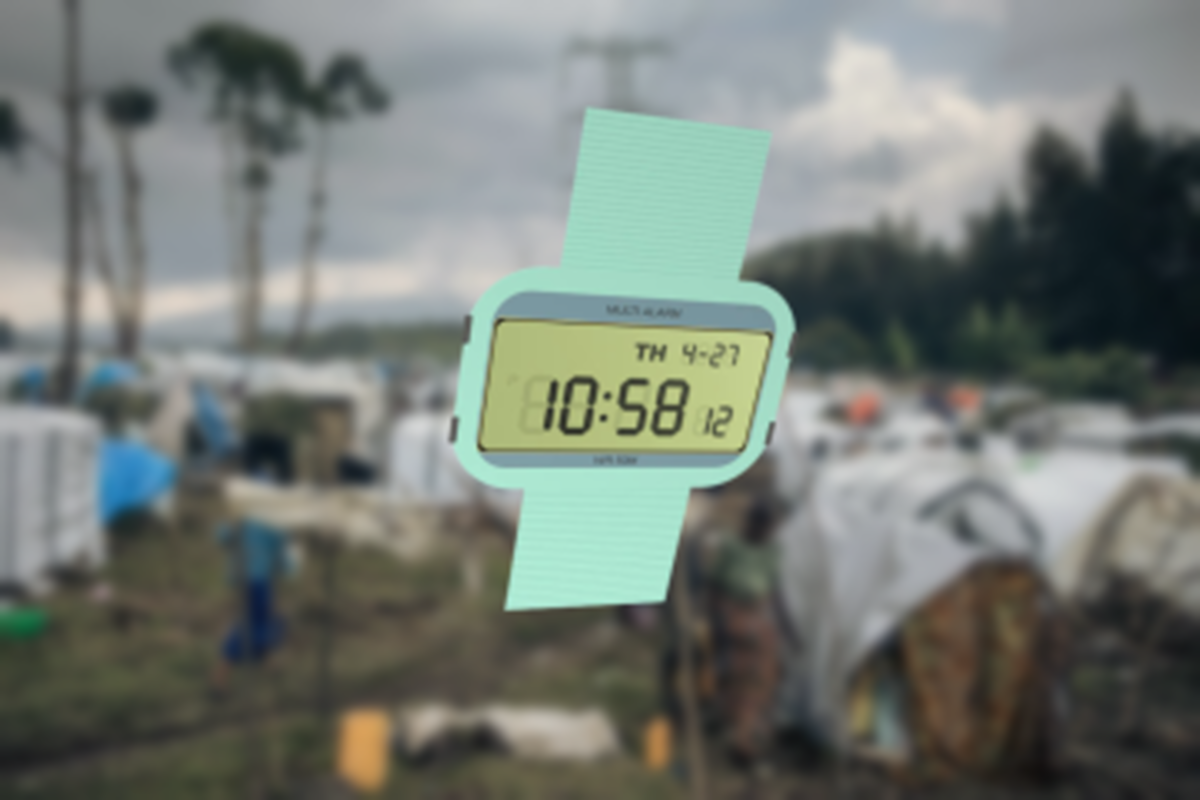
10:58:12
